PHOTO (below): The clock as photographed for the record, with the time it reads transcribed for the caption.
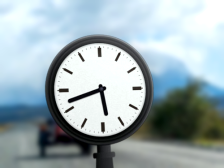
5:42
